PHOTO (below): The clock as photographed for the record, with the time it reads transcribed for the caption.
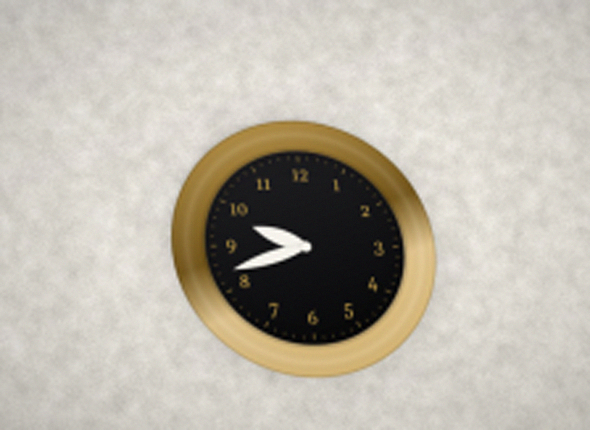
9:42
